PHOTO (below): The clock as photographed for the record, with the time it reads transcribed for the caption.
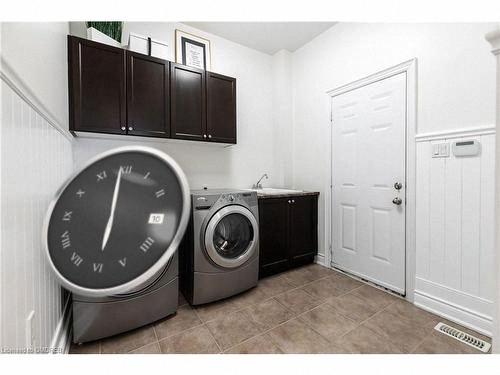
5:59
